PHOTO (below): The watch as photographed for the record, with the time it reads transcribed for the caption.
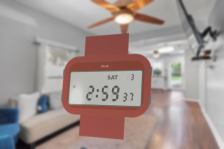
2:59:37
